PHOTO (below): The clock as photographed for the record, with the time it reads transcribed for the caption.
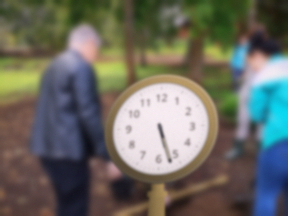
5:27
